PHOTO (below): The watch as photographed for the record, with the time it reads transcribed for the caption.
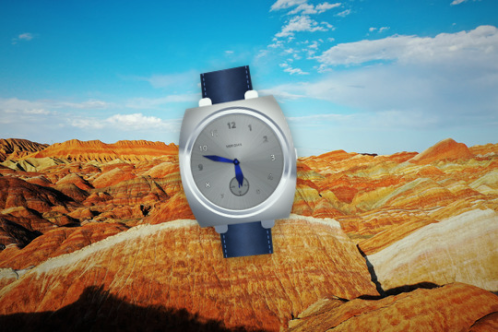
5:48
